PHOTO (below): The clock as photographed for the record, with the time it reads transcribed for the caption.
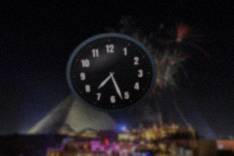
7:27
